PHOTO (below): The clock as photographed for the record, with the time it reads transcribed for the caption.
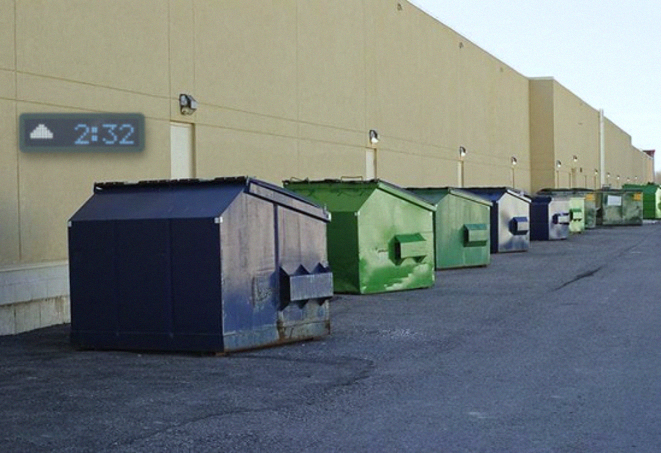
2:32
